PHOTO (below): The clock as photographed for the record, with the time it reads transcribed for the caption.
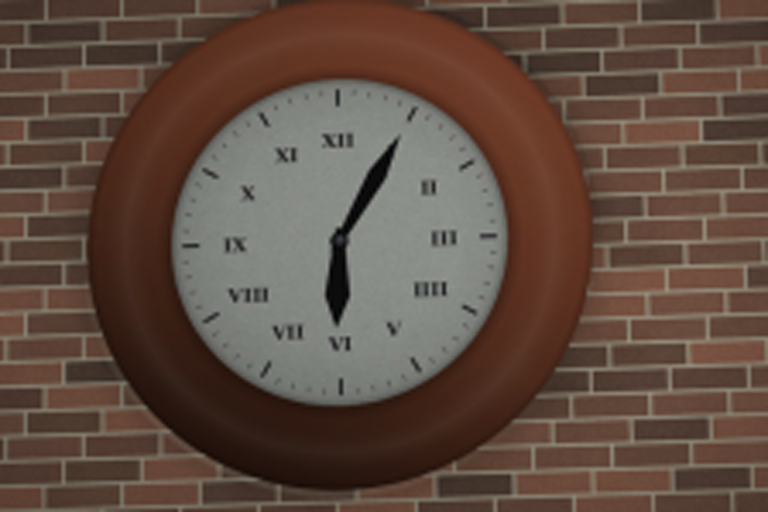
6:05
